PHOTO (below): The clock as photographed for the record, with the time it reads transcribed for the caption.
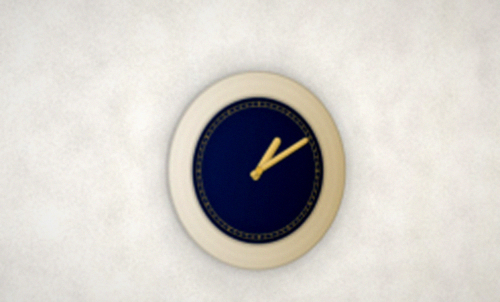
1:10
